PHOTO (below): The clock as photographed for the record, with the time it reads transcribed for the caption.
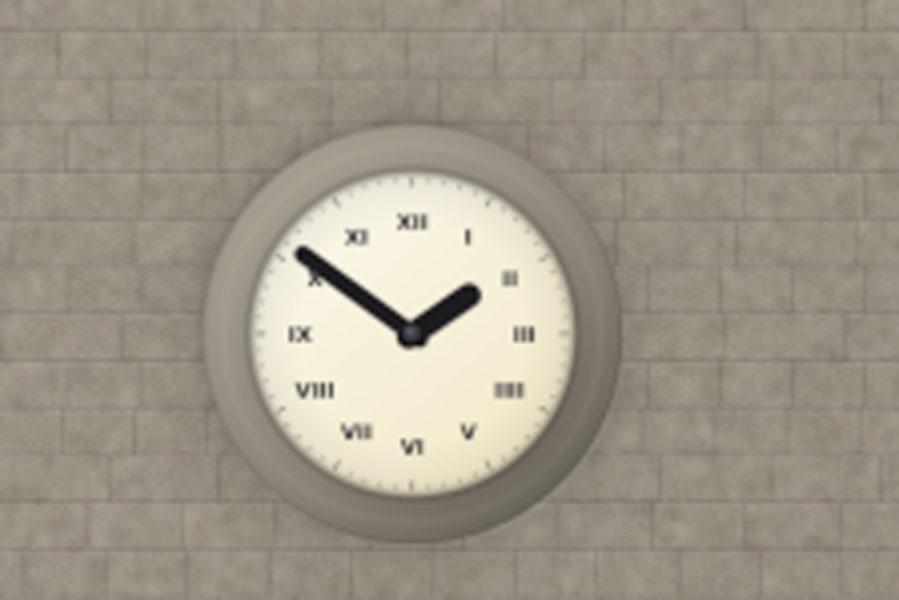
1:51
